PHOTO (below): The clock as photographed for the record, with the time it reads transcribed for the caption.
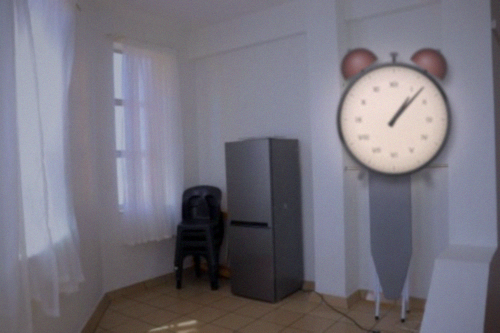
1:07
